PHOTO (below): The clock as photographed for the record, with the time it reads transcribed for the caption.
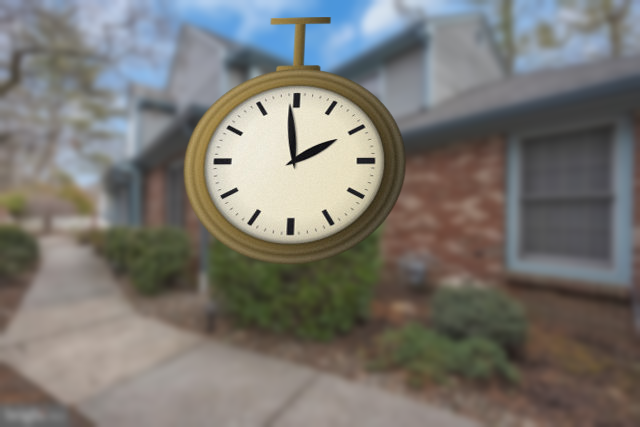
1:59
